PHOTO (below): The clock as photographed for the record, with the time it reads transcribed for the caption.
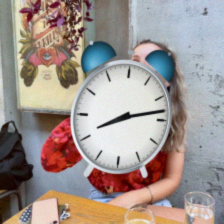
8:13
